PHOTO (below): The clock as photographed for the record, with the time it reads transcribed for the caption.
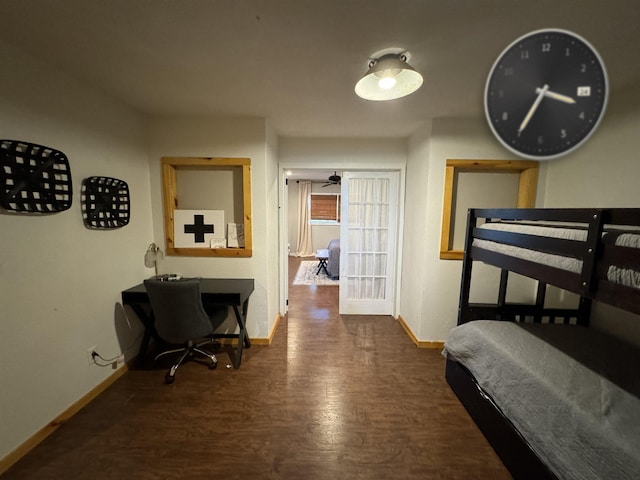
3:35
